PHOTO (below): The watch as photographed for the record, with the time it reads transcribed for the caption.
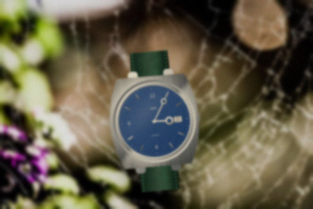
3:05
